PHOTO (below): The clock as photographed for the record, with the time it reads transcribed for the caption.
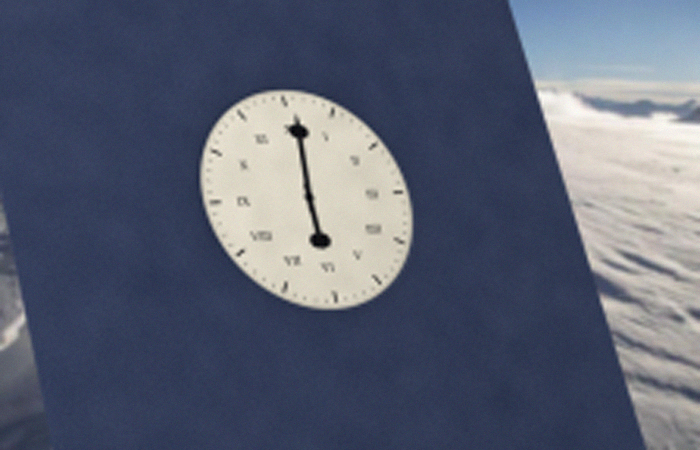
6:01
